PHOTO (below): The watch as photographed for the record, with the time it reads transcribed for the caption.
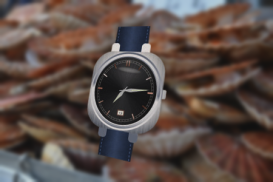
7:14
